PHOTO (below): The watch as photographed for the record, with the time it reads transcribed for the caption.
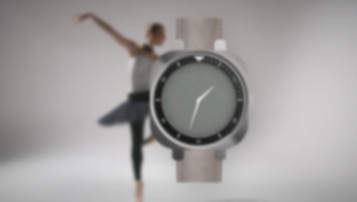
1:33
